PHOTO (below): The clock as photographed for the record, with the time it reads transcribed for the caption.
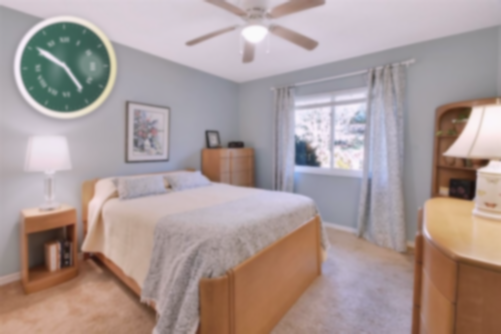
4:51
